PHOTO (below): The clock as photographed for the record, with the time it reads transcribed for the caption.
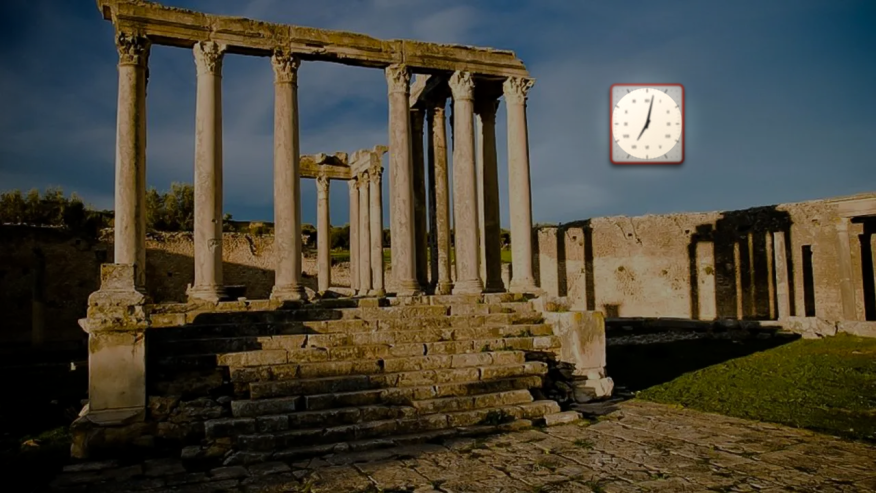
7:02
